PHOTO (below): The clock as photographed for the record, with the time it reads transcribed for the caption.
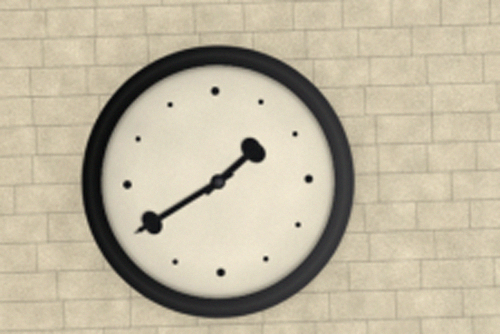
1:40
